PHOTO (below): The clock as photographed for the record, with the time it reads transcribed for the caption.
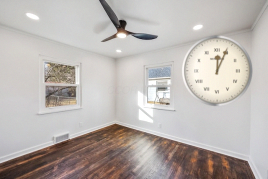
12:04
